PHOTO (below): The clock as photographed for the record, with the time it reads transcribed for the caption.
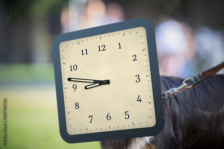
8:47
